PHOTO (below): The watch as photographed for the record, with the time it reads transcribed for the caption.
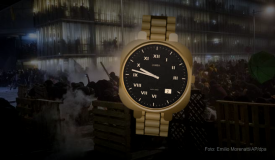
9:47
